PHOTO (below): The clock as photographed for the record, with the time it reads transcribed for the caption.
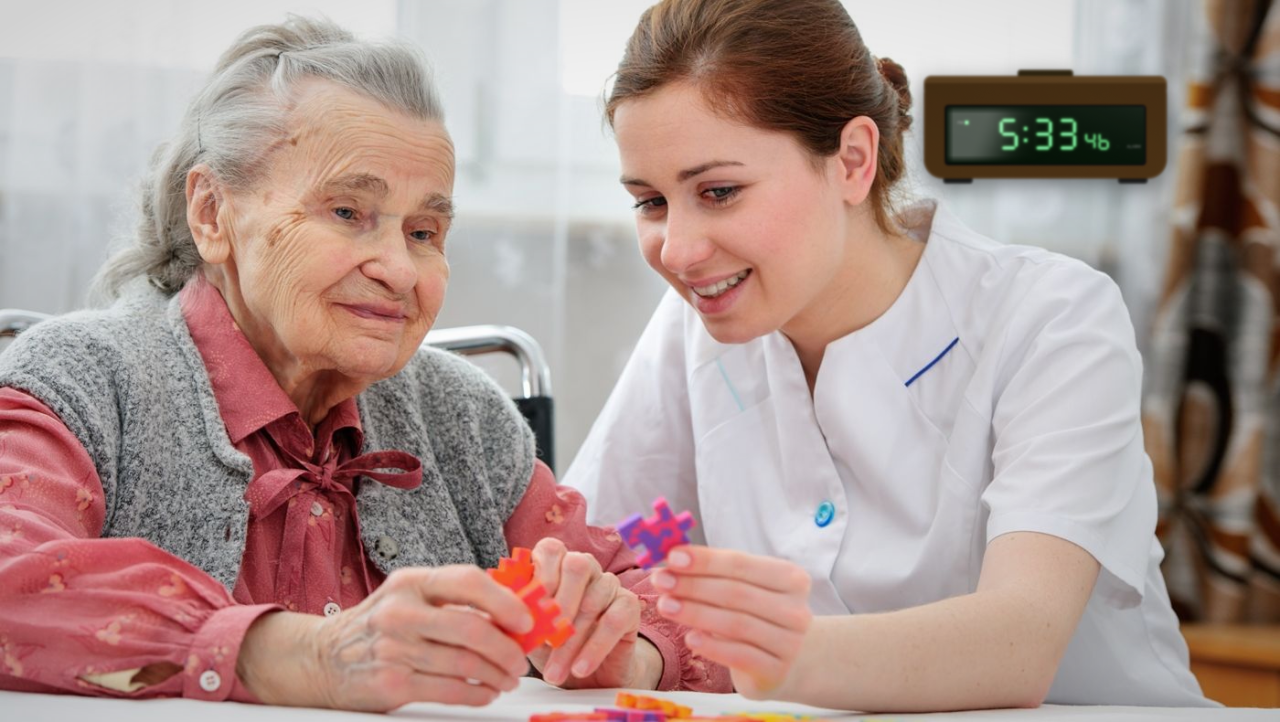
5:33:46
